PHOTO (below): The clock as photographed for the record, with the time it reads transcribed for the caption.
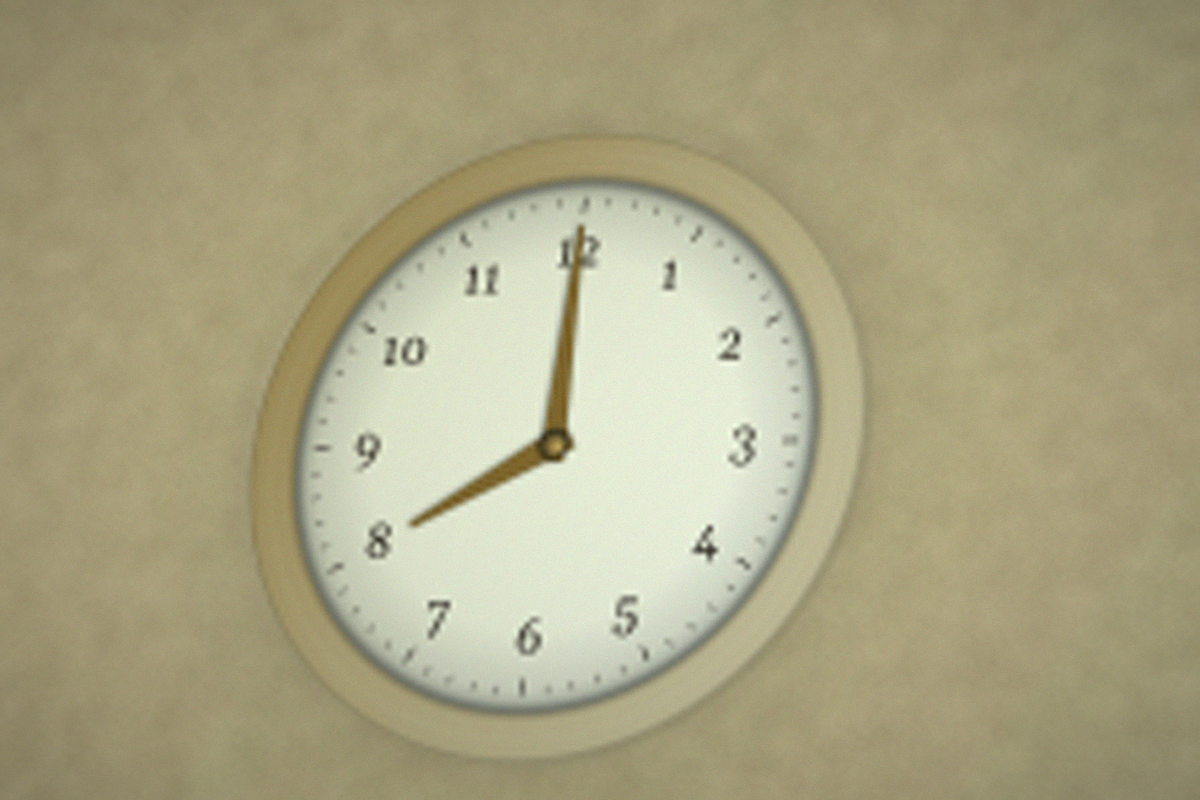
8:00
